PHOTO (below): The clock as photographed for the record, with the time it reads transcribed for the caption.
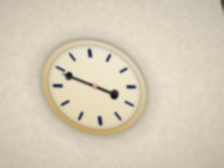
3:49
